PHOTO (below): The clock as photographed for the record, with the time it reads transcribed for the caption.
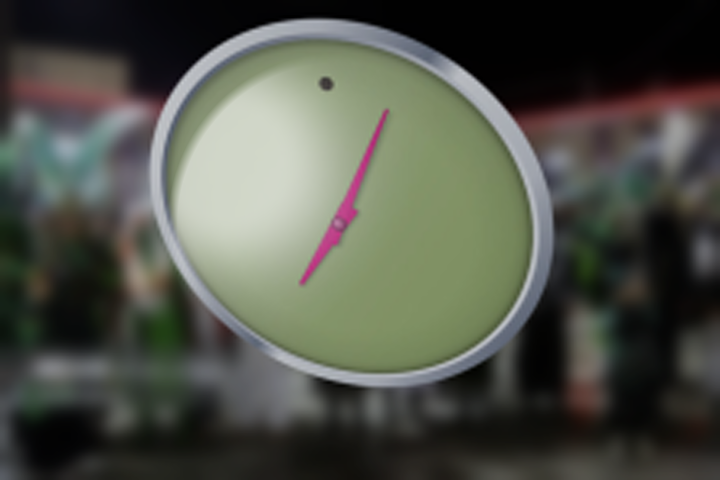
7:04
